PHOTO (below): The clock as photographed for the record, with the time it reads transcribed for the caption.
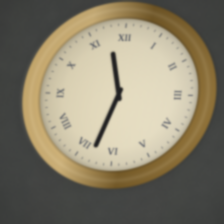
11:33
